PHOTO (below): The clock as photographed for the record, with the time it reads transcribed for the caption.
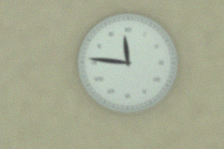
11:46
